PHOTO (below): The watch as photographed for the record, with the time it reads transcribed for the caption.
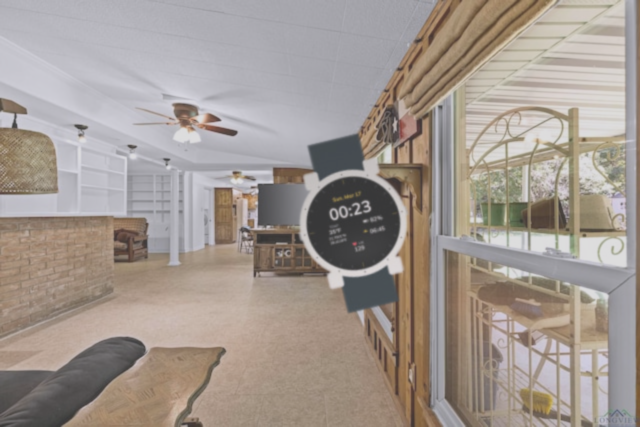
0:23
